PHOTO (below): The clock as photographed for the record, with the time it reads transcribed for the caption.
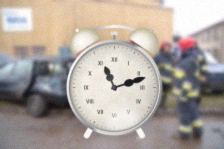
11:12
